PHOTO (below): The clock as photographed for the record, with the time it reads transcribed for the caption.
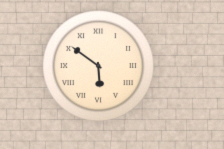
5:51
